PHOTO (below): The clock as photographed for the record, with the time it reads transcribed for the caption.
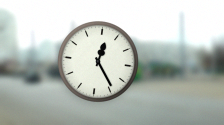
12:24
